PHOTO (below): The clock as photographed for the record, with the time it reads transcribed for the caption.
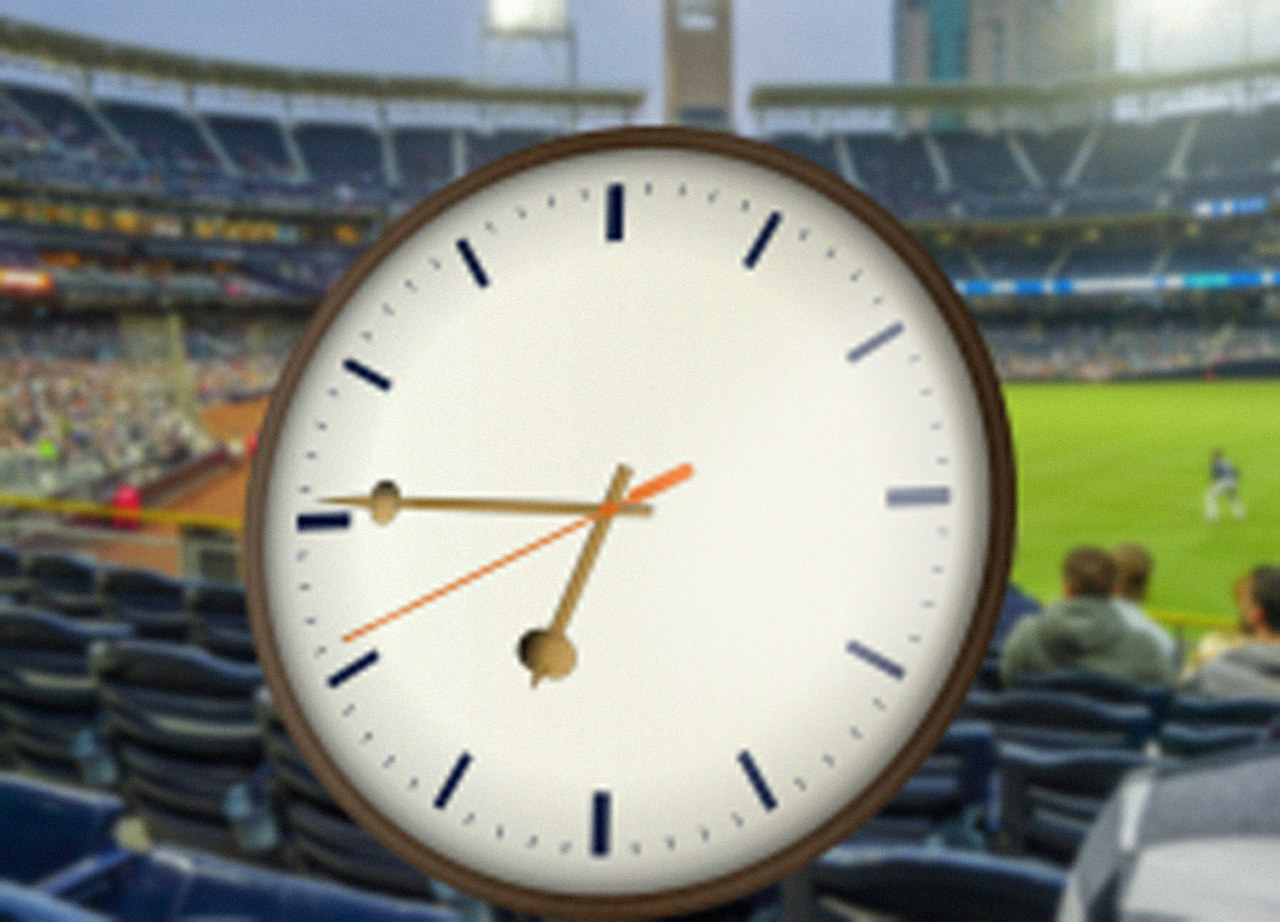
6:45:41
